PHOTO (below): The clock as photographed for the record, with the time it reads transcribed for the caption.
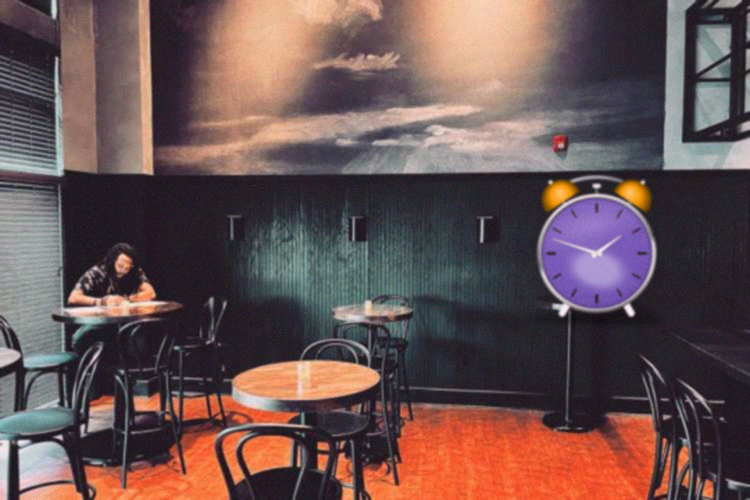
1:48
